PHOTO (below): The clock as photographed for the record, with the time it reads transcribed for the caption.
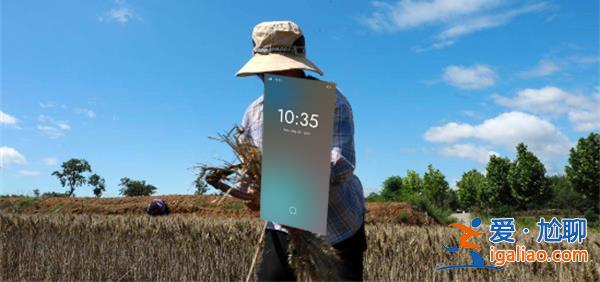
10:35
